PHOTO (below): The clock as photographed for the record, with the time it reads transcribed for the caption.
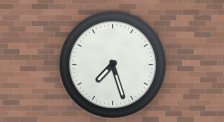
7:27
